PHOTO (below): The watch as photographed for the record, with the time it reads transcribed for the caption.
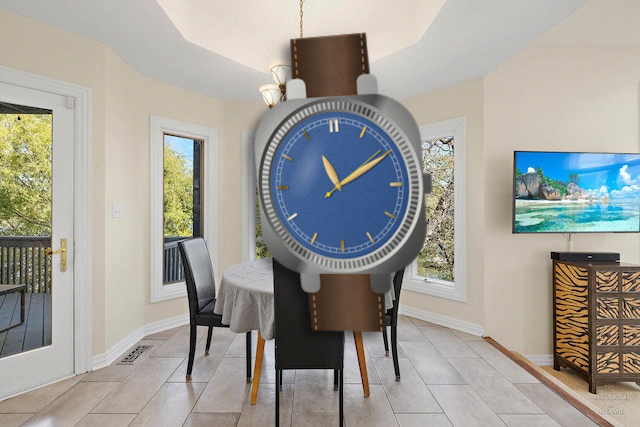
11:10:09
